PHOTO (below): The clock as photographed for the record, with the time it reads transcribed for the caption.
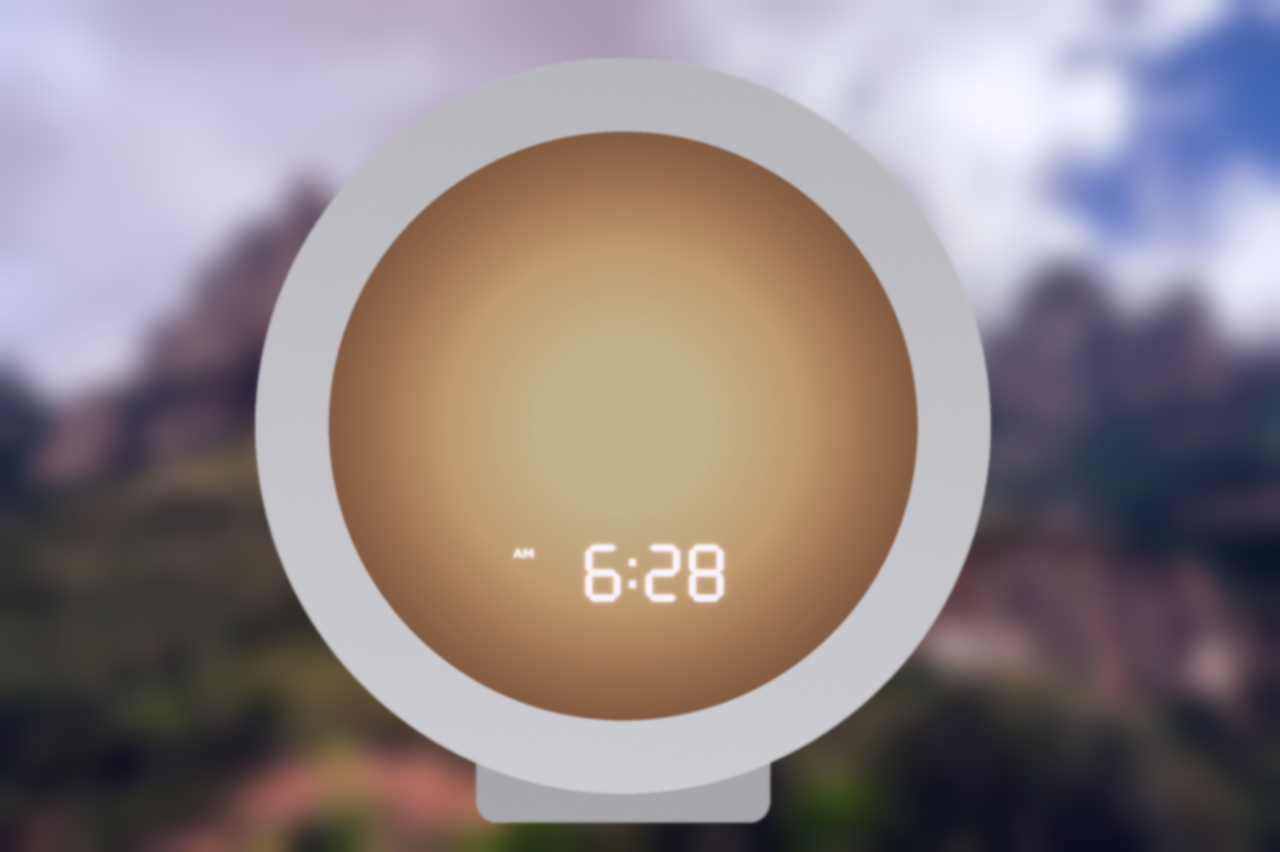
6:28
